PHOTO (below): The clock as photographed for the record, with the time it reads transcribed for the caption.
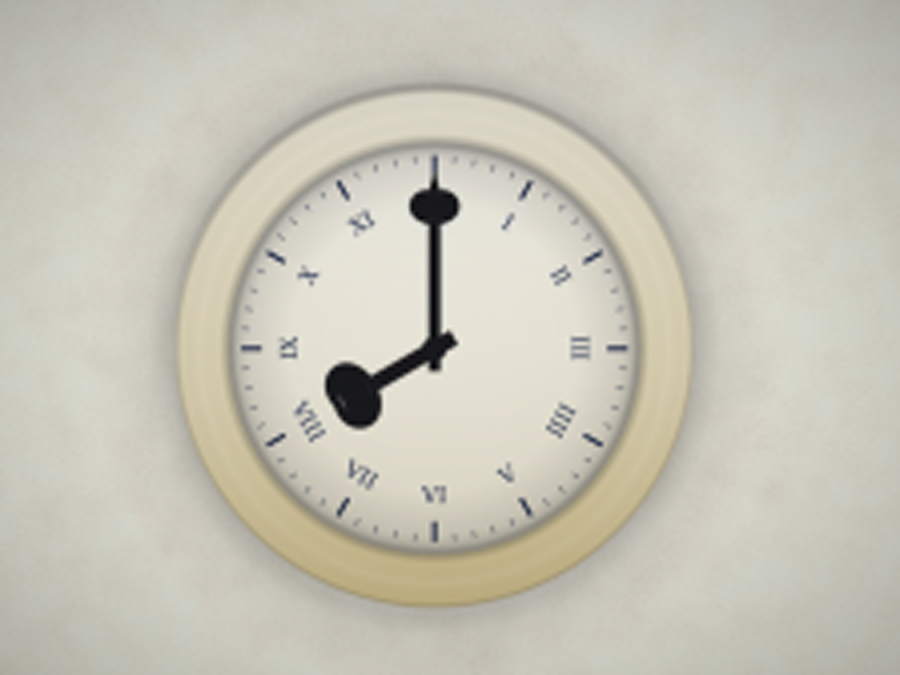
8:00
